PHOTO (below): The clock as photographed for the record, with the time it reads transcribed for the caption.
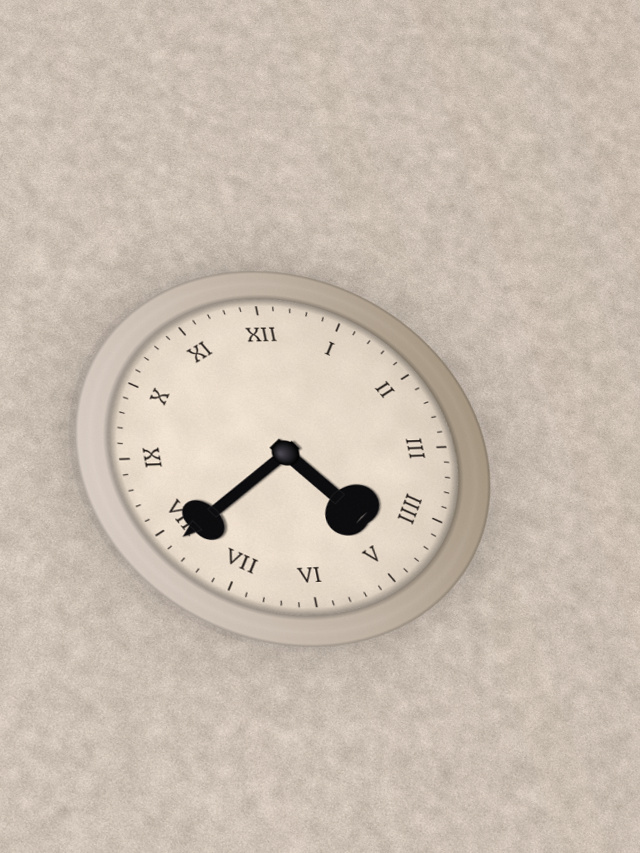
4:39
